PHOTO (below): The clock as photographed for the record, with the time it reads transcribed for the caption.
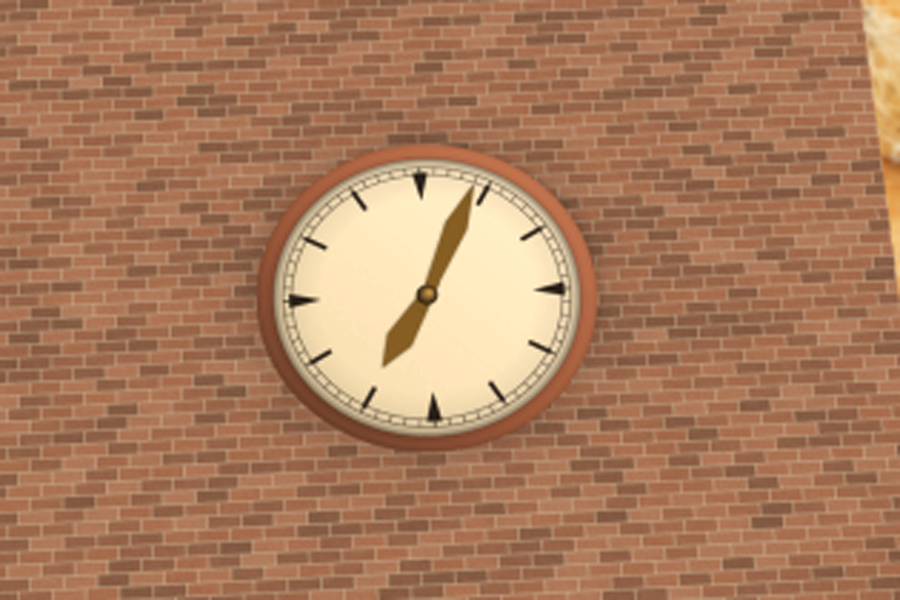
7:04
